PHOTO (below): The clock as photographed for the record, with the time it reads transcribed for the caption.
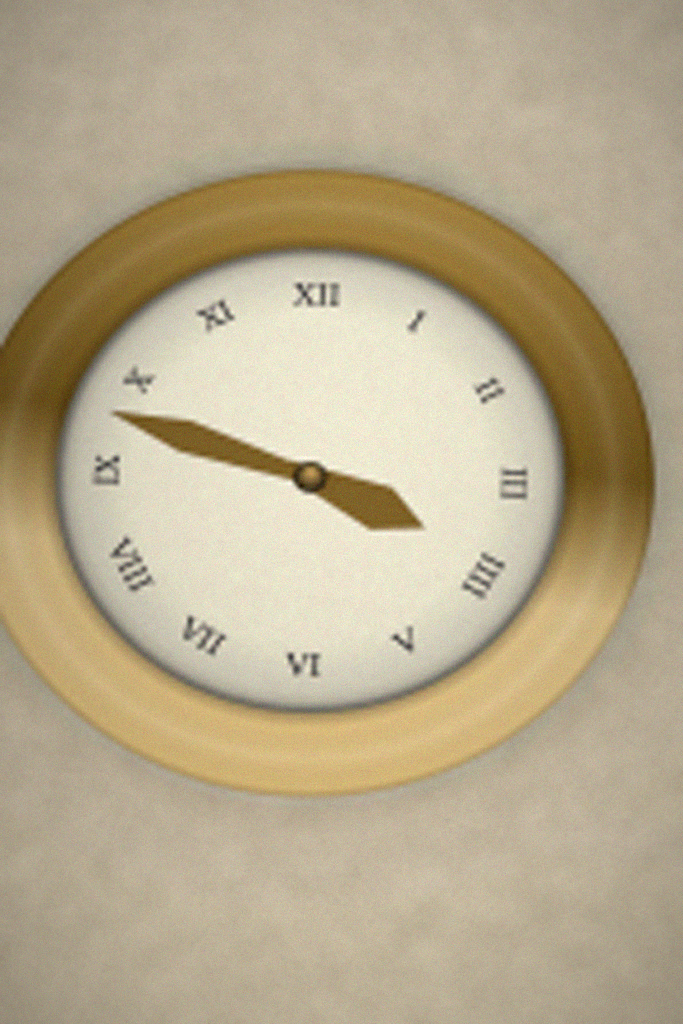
3:48
